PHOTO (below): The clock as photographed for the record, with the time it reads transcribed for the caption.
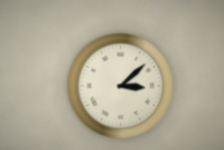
3:08
